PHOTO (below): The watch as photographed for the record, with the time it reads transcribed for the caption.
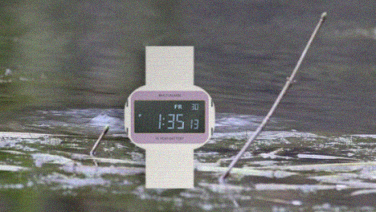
1:35:13
